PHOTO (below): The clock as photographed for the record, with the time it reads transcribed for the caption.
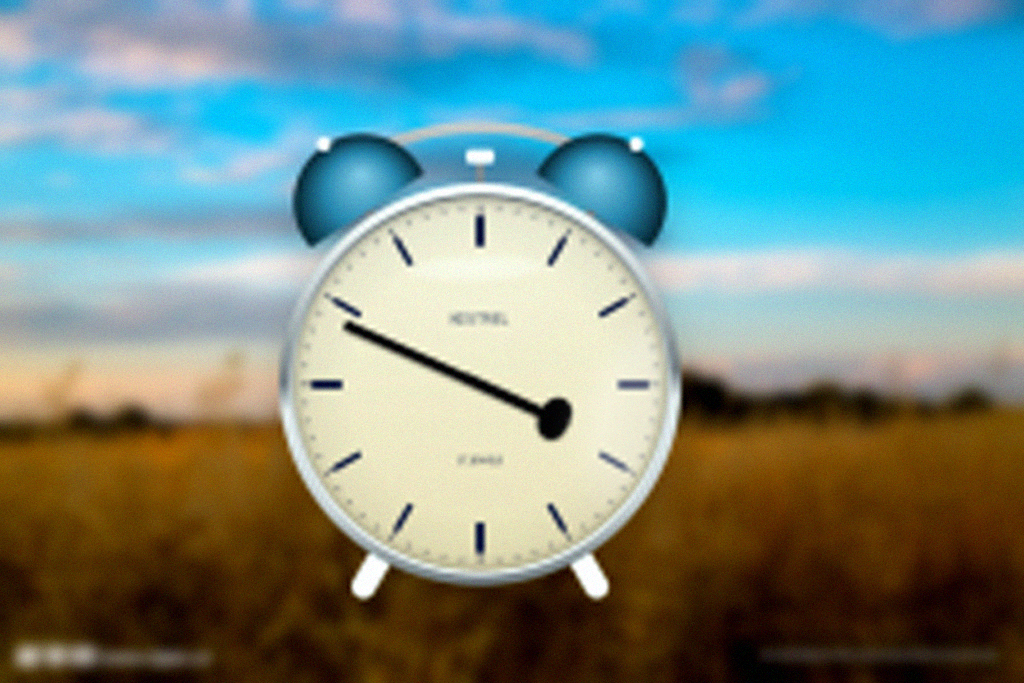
3:49
